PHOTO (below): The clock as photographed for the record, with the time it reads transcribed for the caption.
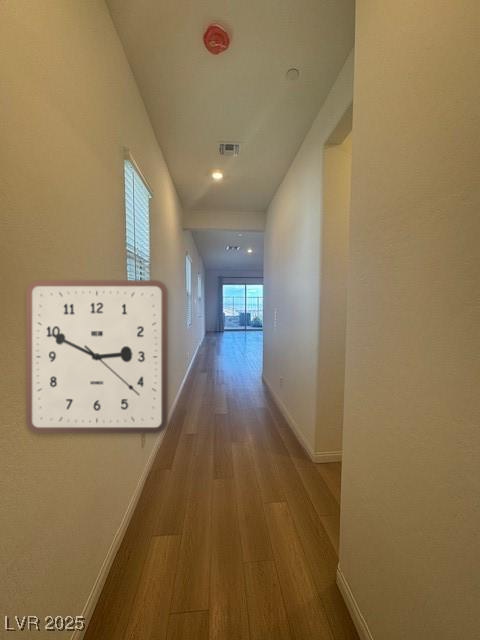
2:49:22
